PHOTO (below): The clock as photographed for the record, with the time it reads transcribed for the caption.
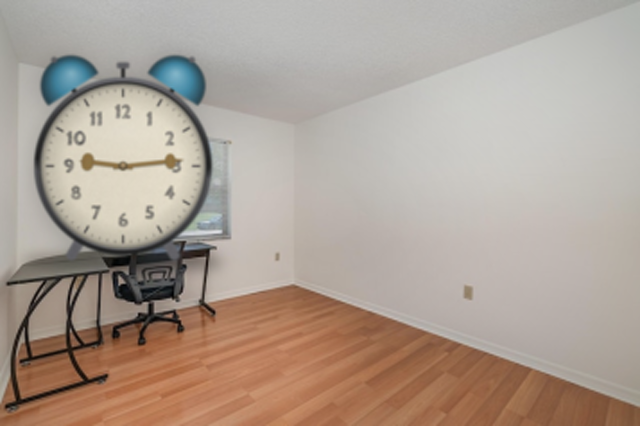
9:14
